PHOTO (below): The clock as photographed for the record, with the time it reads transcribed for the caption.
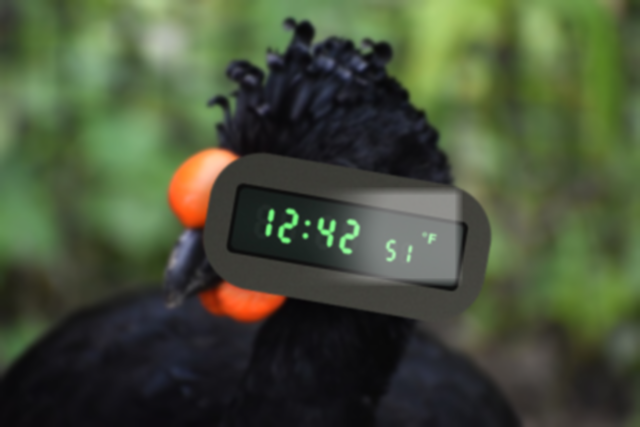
12:42
